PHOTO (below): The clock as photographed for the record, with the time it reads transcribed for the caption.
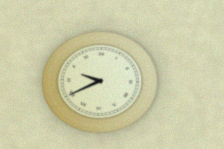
9:40
